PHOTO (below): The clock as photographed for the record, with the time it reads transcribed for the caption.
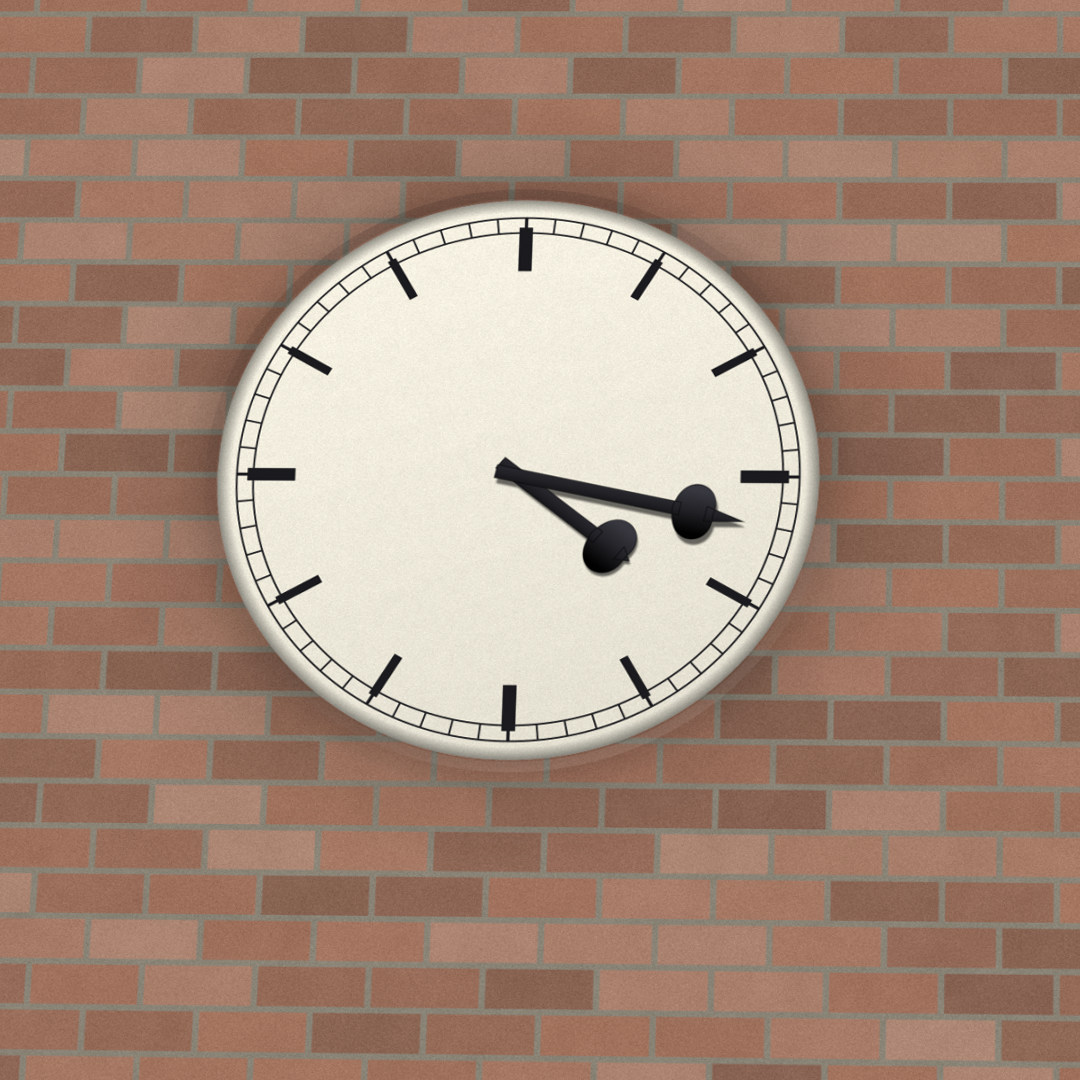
4:17
